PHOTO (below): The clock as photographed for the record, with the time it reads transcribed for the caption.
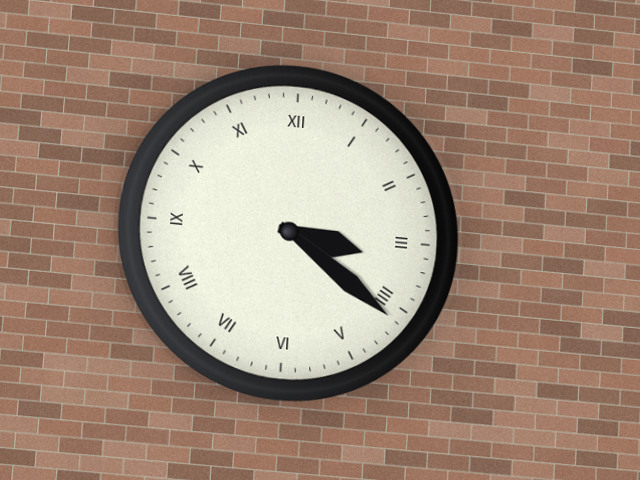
3:21
